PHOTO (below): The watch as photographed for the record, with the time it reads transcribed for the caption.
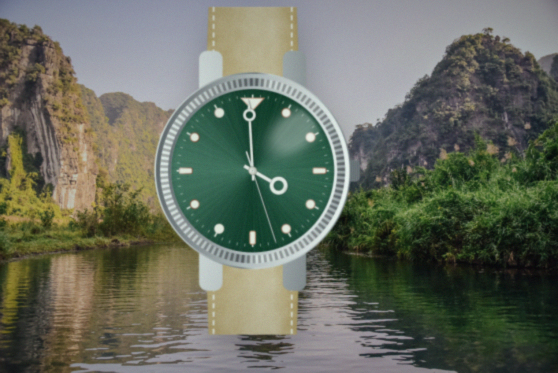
3:59:27
